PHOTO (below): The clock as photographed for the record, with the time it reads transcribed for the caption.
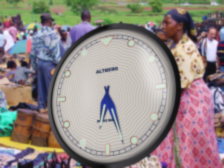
6:27
